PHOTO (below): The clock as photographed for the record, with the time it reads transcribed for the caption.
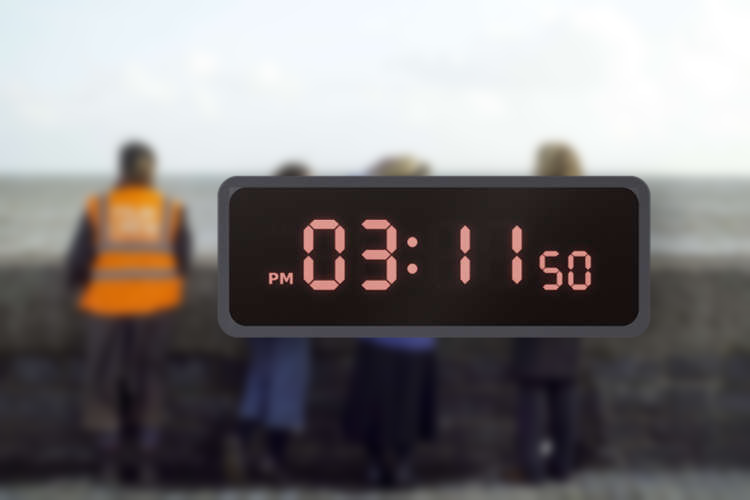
3:11:50
